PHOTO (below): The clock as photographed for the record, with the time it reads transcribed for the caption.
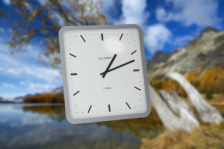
1:12
